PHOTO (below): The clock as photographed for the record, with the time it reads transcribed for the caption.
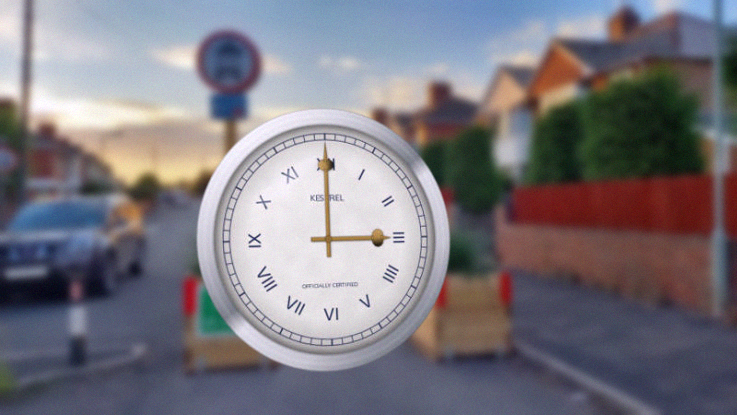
3:00
